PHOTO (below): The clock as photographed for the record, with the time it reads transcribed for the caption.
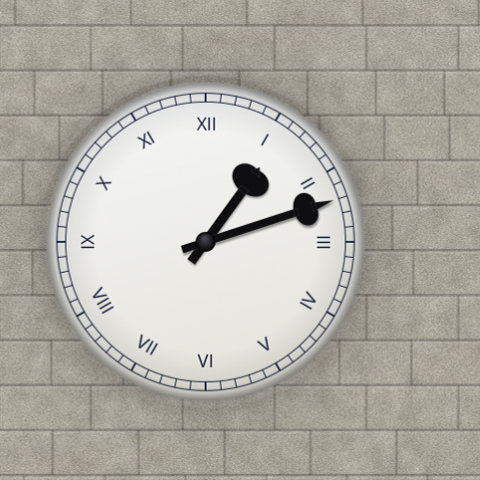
1:12
